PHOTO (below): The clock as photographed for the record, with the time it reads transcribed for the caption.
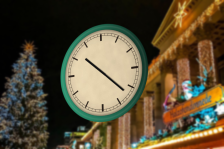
10:22
